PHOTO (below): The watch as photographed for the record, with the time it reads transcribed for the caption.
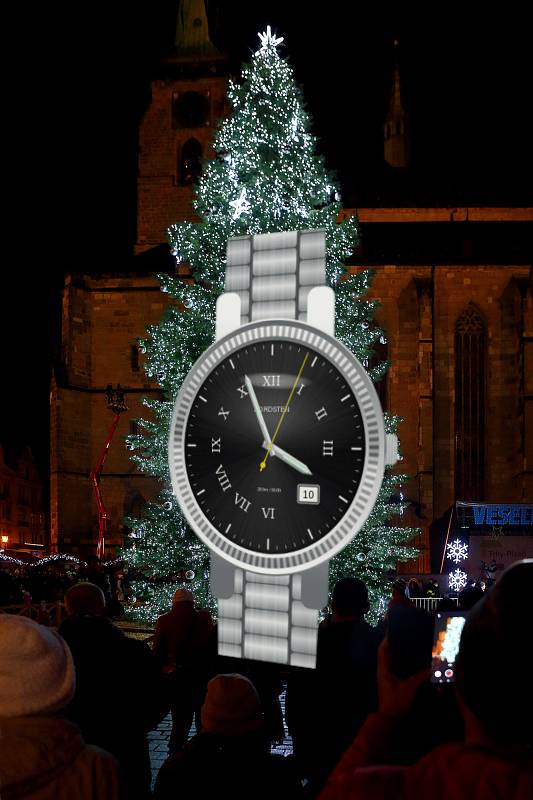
3:56:04
